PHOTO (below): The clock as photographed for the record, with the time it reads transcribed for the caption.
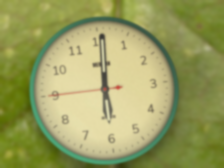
6:00:45
